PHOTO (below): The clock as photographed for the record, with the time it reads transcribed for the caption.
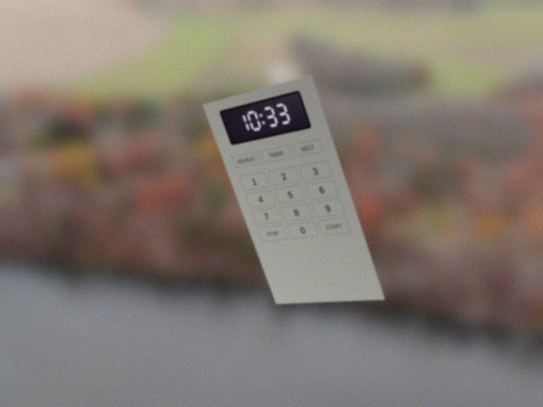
10:33
